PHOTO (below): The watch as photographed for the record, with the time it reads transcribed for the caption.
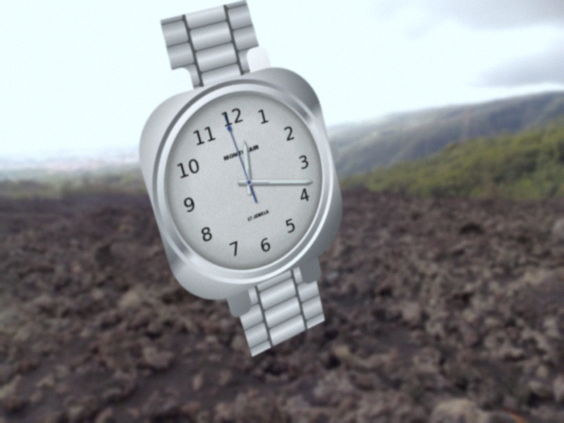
12:17:59
